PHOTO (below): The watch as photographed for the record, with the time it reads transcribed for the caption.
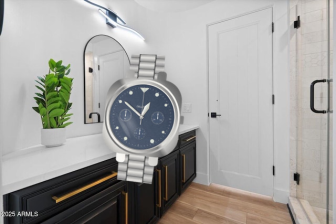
12:51
